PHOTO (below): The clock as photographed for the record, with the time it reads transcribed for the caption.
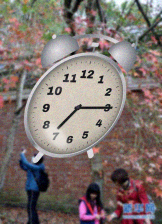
7:15
